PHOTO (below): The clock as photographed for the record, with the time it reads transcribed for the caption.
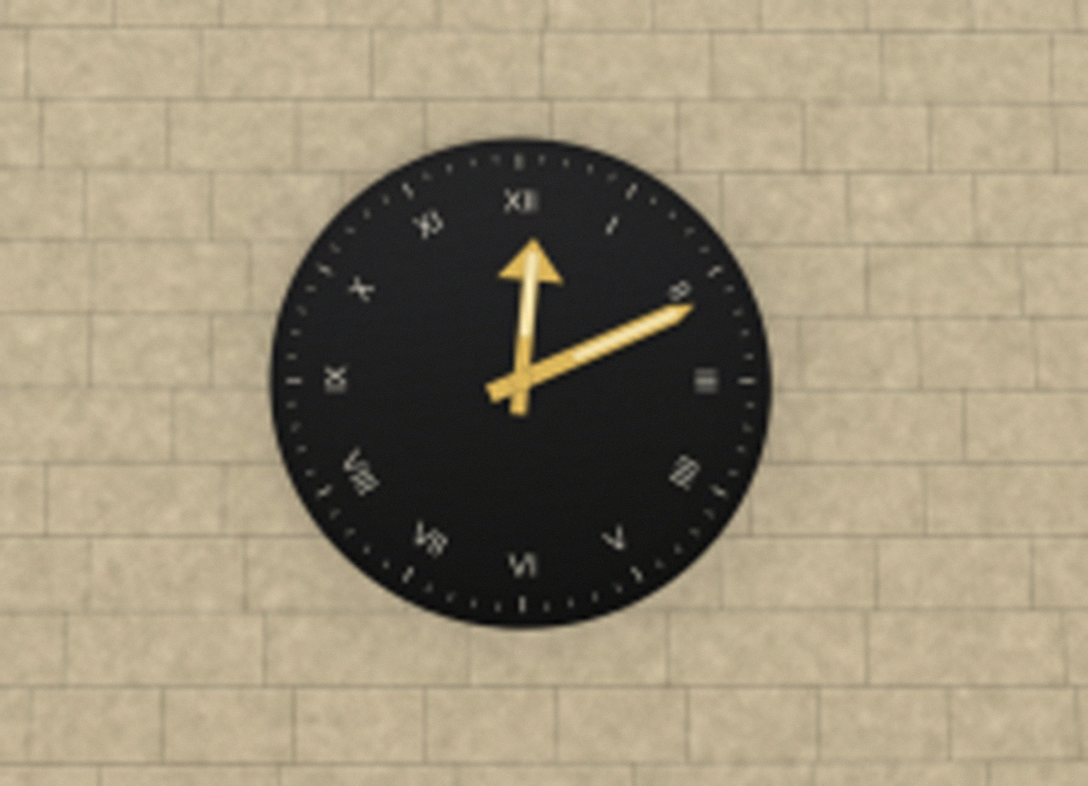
12:11
